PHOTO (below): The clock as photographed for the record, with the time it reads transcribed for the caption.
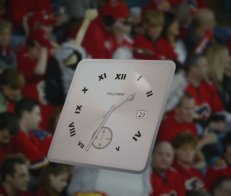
1:33
